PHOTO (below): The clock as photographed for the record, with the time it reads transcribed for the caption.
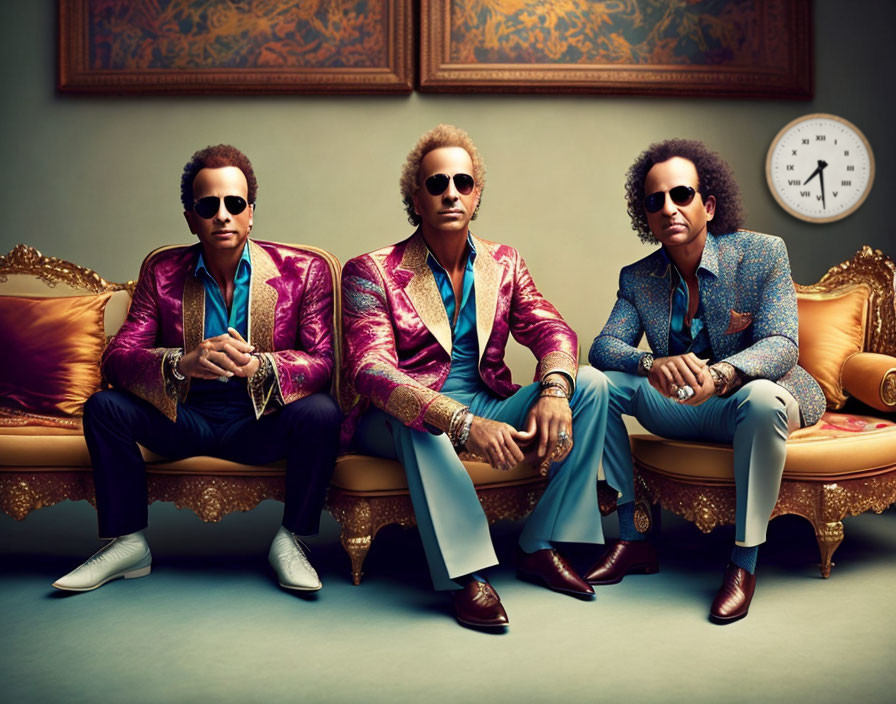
7:29
